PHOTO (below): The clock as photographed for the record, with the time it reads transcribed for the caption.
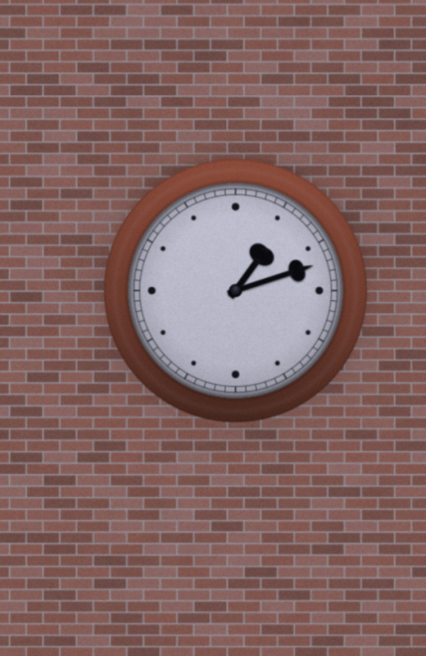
1:12
